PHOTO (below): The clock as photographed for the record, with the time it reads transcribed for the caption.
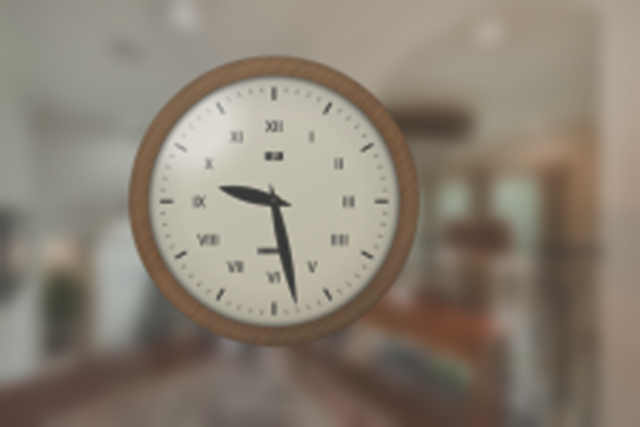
9:28
